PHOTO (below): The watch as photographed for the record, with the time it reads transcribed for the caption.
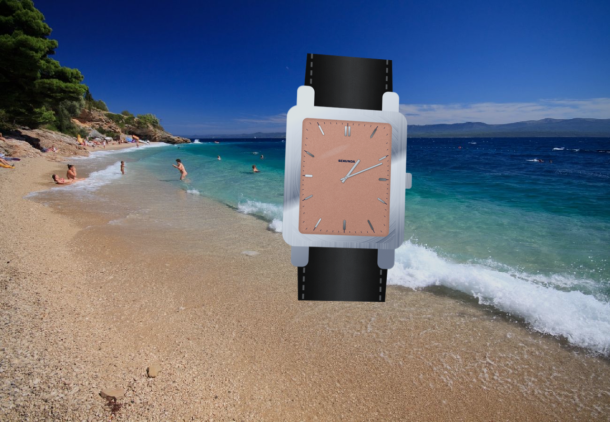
1:11
